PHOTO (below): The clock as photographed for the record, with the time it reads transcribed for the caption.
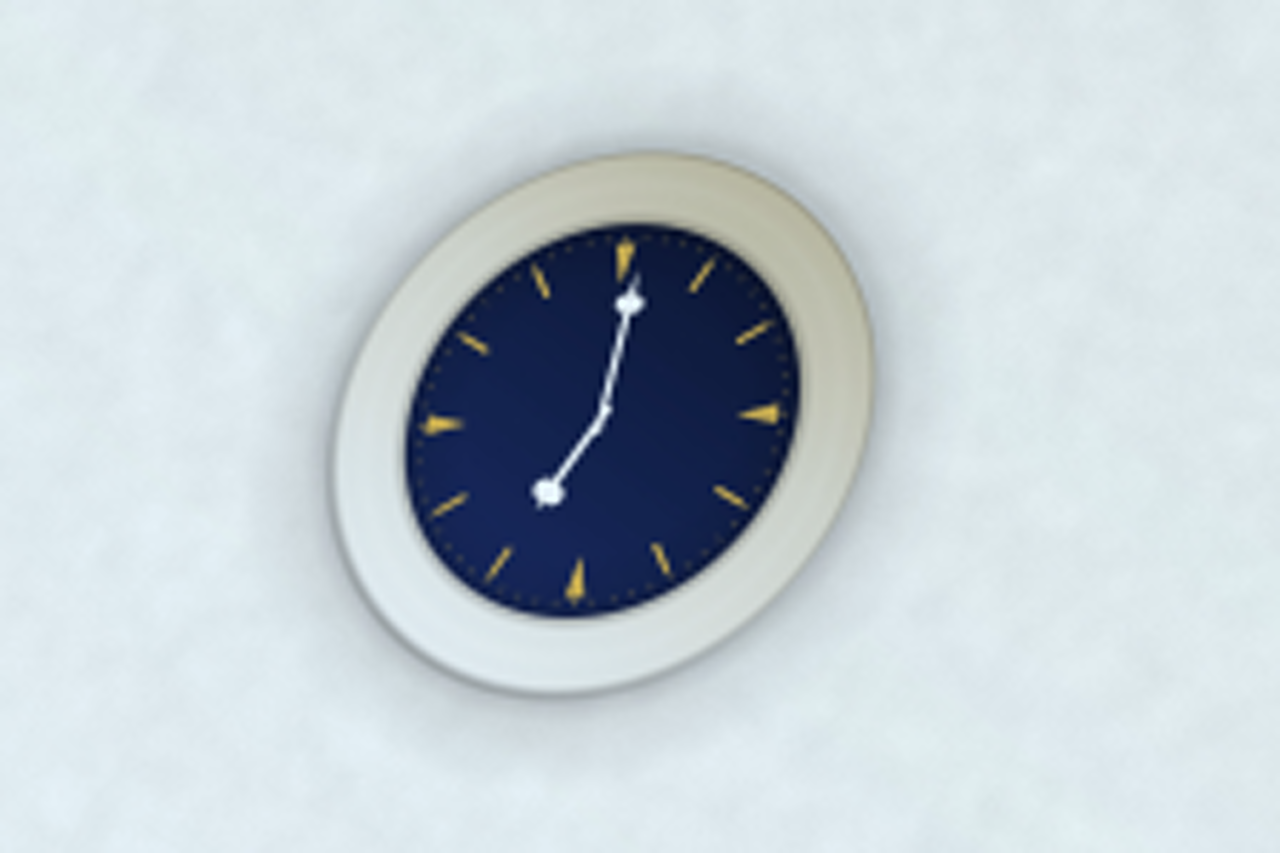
7:01
